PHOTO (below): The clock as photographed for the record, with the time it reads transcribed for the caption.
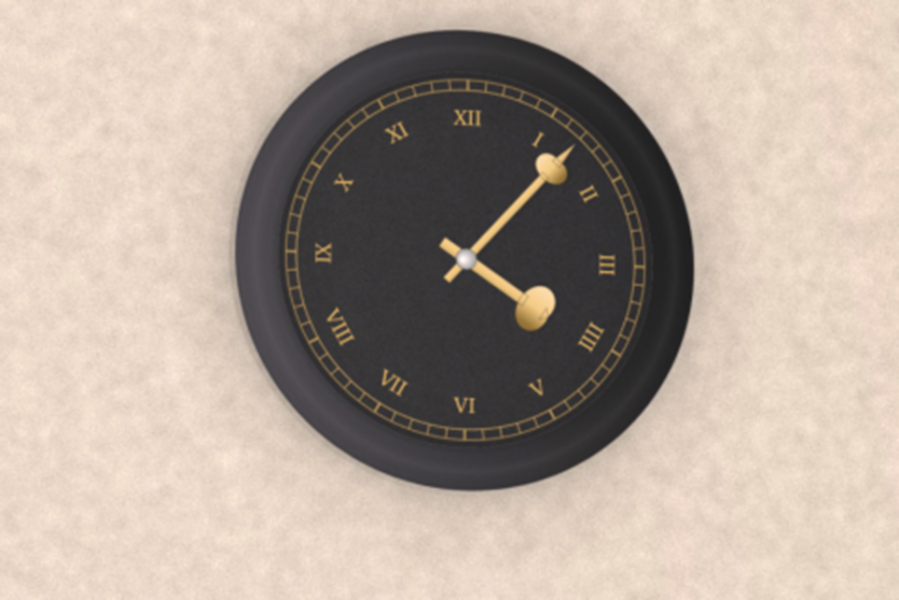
4:07
